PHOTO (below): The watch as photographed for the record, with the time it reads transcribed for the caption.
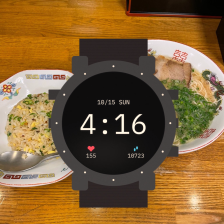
4:16
